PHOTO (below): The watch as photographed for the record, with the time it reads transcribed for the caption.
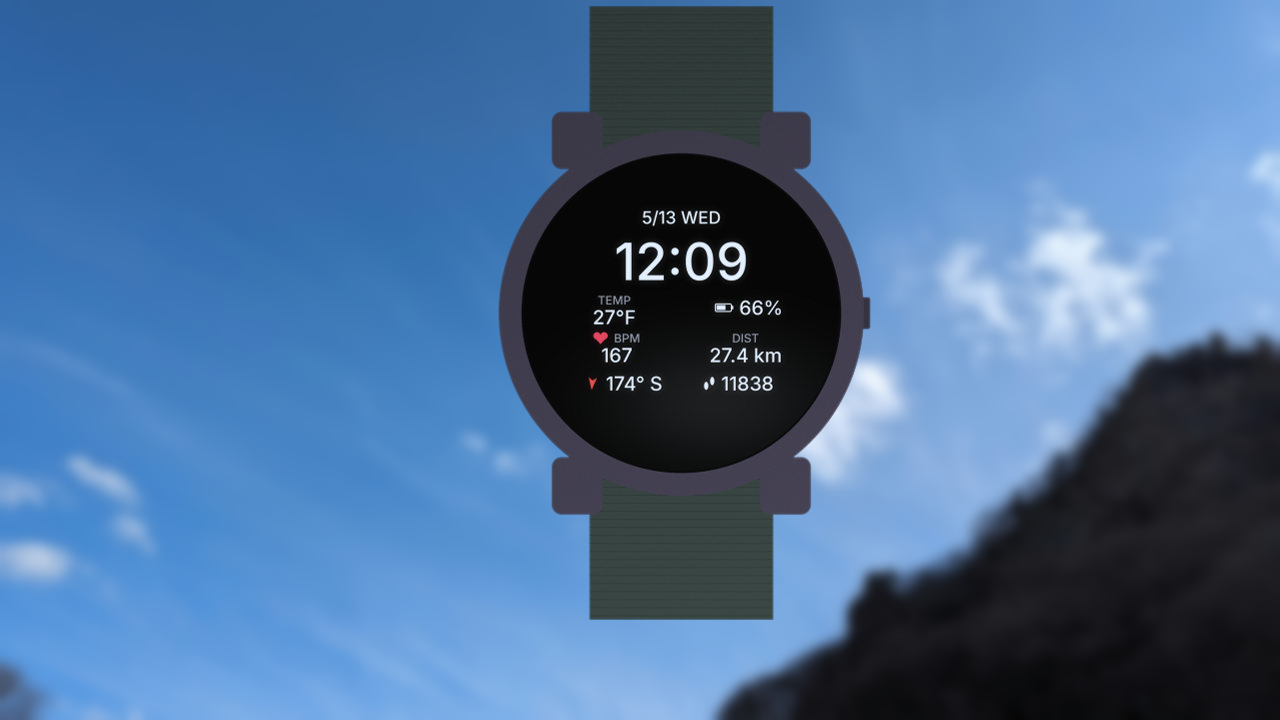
12:09
